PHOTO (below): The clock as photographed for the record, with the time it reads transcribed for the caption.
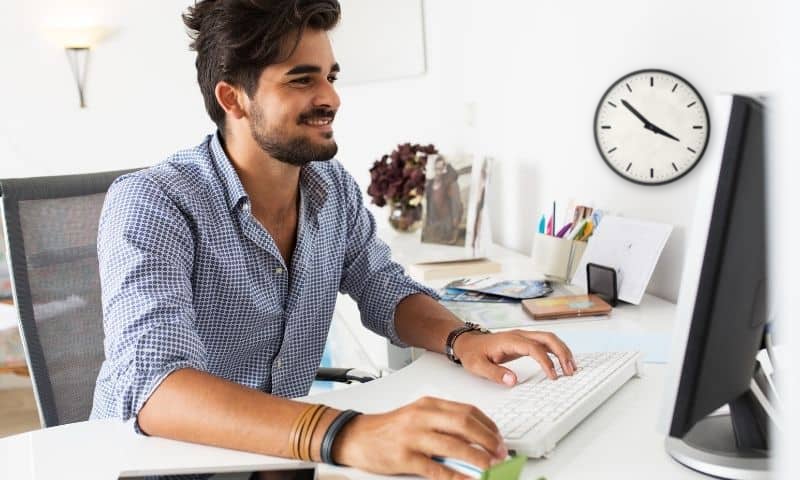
3:52
